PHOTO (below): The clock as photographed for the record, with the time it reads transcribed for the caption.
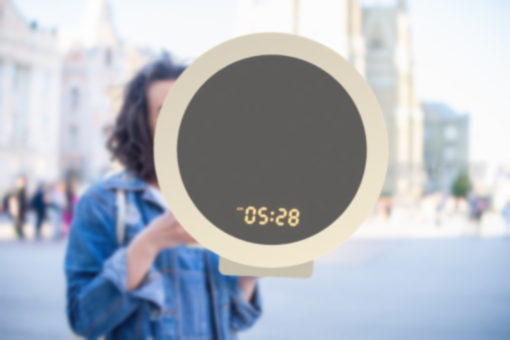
5:28
